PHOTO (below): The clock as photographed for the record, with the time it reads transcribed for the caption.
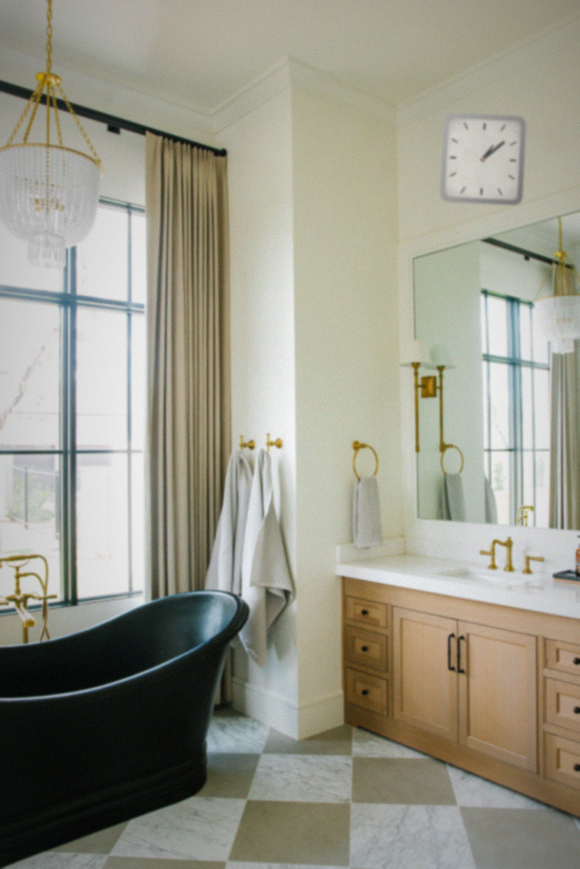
1:08
